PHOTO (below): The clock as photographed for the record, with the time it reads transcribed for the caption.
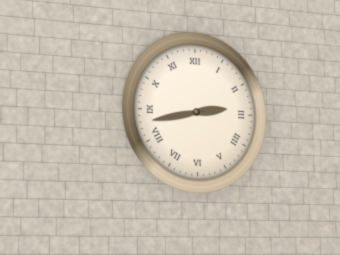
2:43
